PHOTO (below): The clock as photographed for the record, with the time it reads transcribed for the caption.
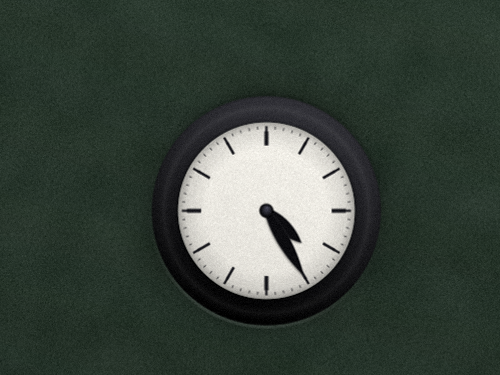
4:25
